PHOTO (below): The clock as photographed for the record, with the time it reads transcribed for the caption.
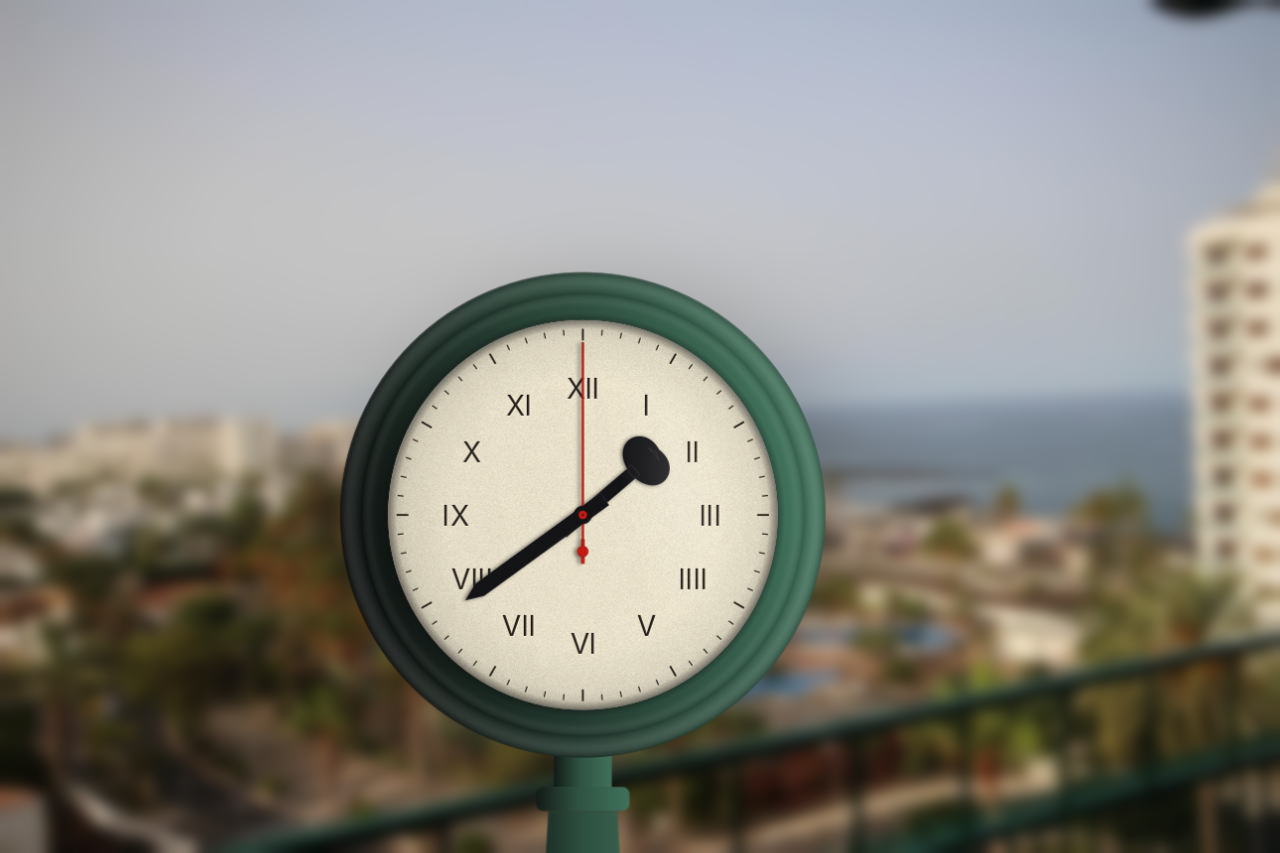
1:39:00
